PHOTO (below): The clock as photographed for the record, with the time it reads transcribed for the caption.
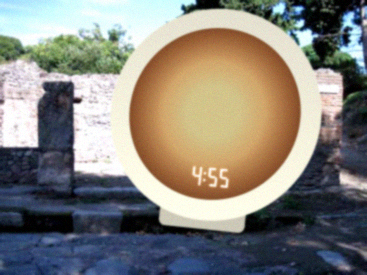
4:55
